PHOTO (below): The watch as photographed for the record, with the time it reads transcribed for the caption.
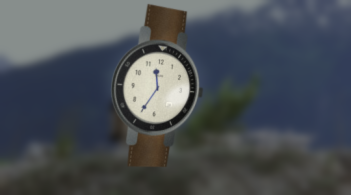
11:35
